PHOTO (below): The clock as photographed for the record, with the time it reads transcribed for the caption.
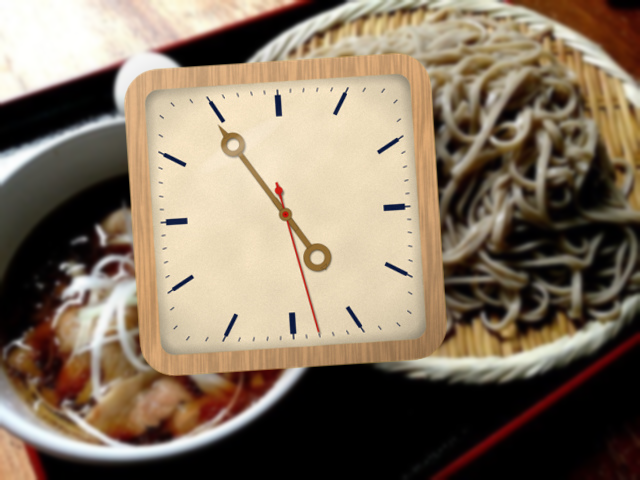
4:54:28
